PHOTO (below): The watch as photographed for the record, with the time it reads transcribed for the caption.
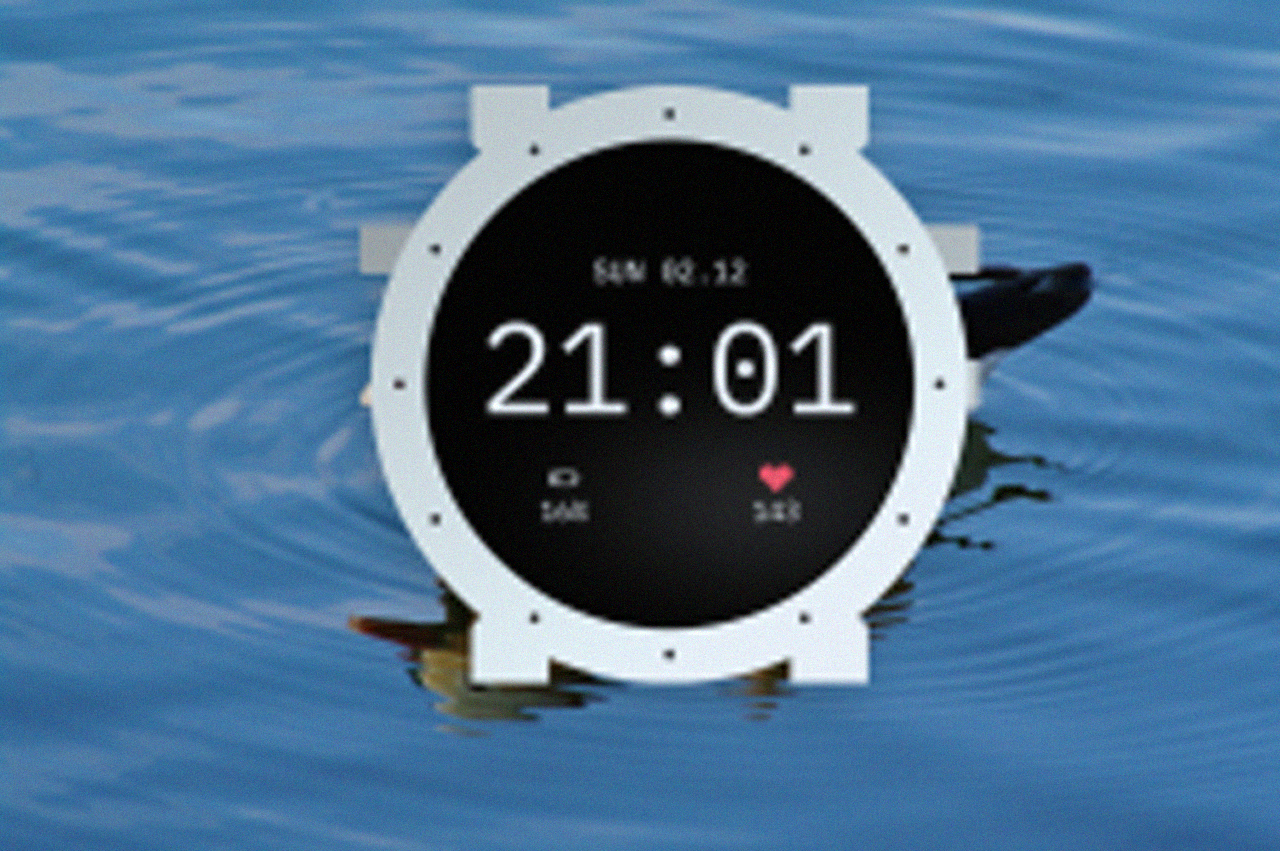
21:01
